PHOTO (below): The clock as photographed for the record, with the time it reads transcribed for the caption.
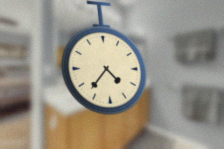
4:37
